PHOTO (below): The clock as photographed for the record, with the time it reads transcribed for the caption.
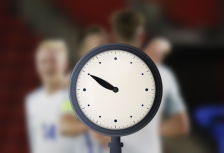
9:50
